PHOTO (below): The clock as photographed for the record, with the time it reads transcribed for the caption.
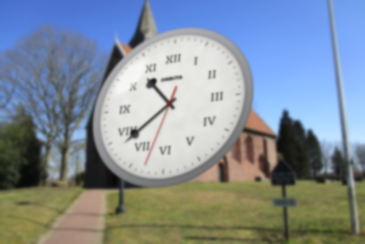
10:38:33
